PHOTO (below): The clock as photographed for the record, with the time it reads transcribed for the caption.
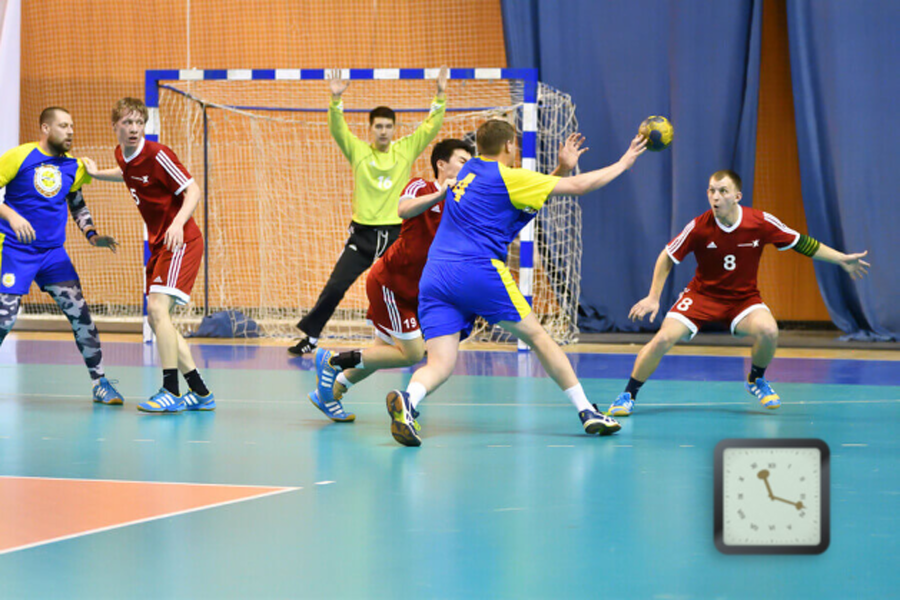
11:18
